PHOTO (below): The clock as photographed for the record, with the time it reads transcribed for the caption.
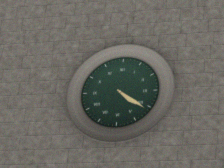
4:21
